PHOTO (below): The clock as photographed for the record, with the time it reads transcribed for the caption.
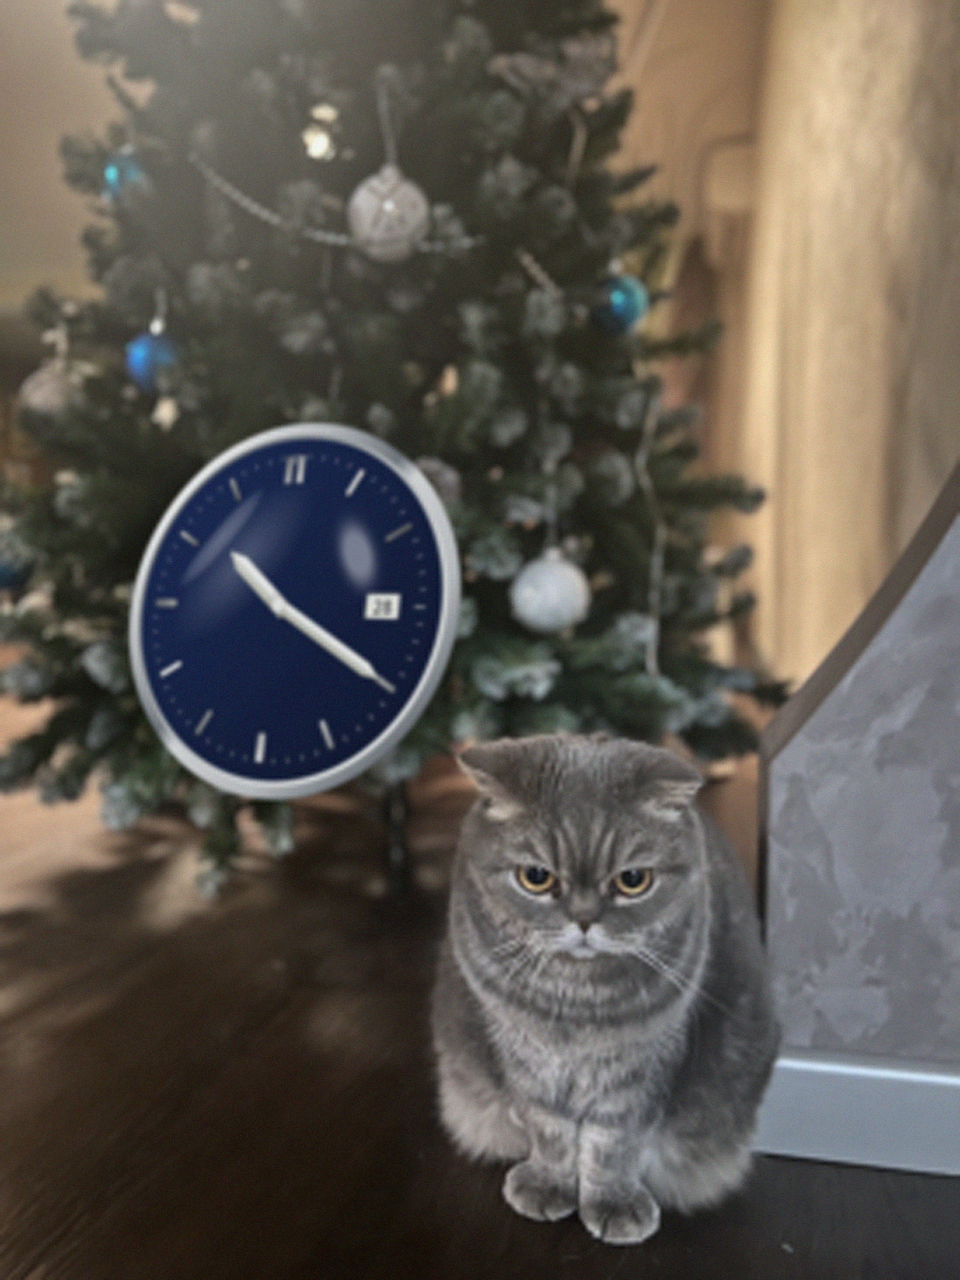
10:20
